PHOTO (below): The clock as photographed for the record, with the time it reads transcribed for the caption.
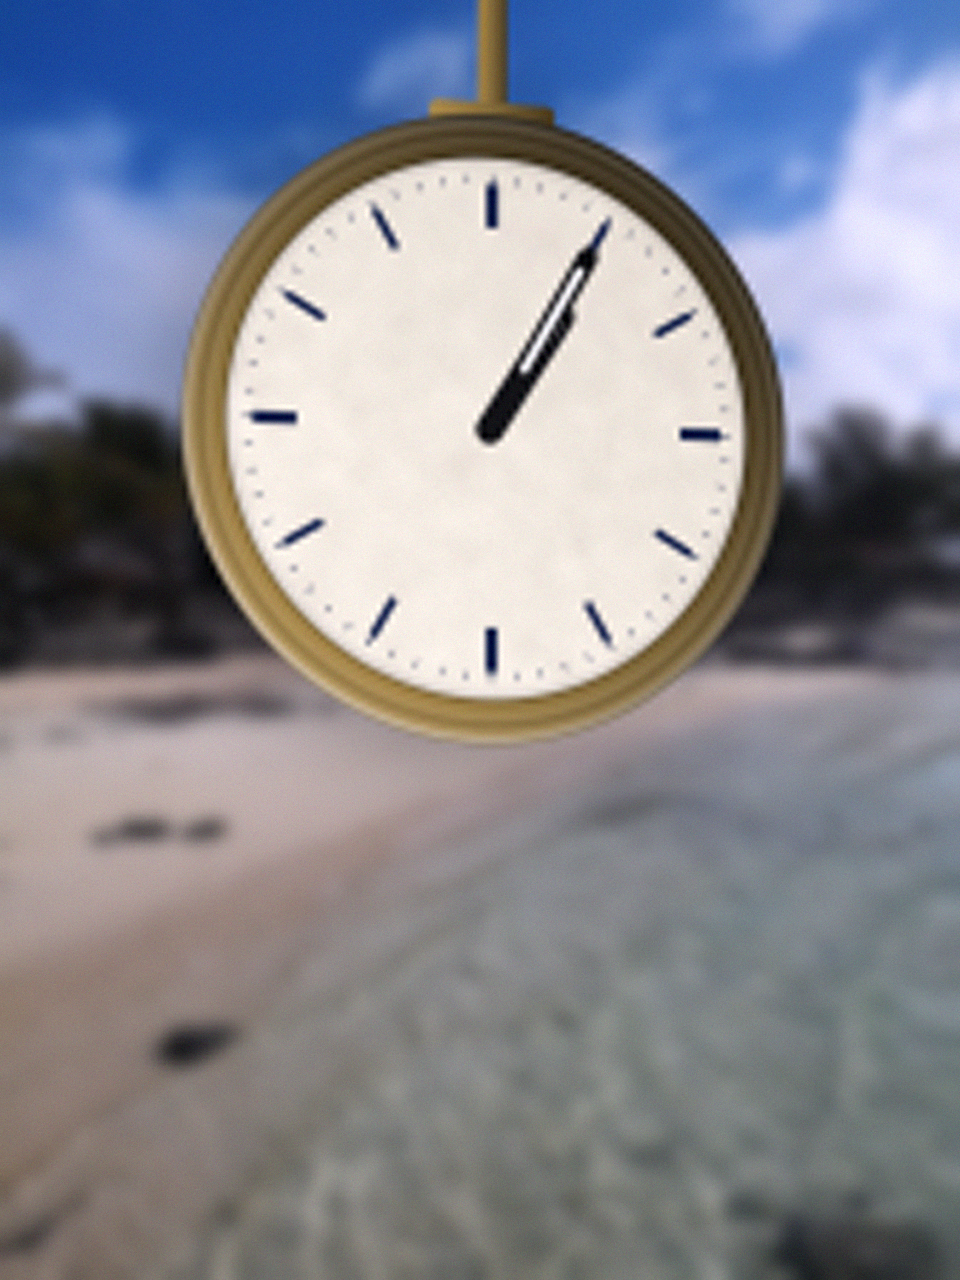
1:05
